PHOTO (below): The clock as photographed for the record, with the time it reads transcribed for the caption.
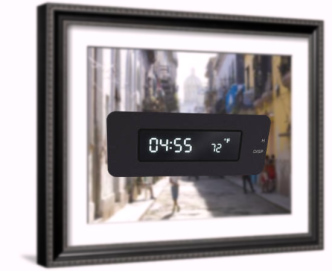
4:55
